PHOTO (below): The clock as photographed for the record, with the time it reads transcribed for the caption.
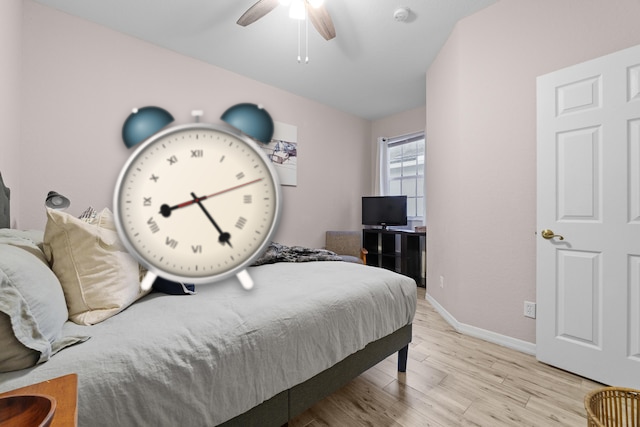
8:24:12
